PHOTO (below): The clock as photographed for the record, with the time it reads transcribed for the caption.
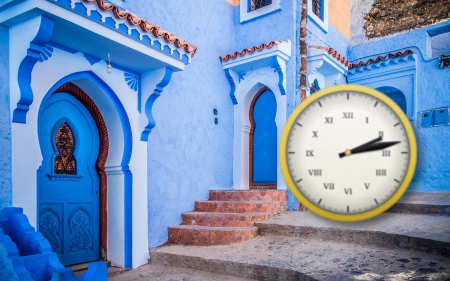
2:13
